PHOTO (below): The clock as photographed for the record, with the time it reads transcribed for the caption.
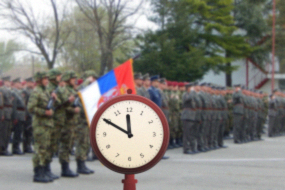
11:50
